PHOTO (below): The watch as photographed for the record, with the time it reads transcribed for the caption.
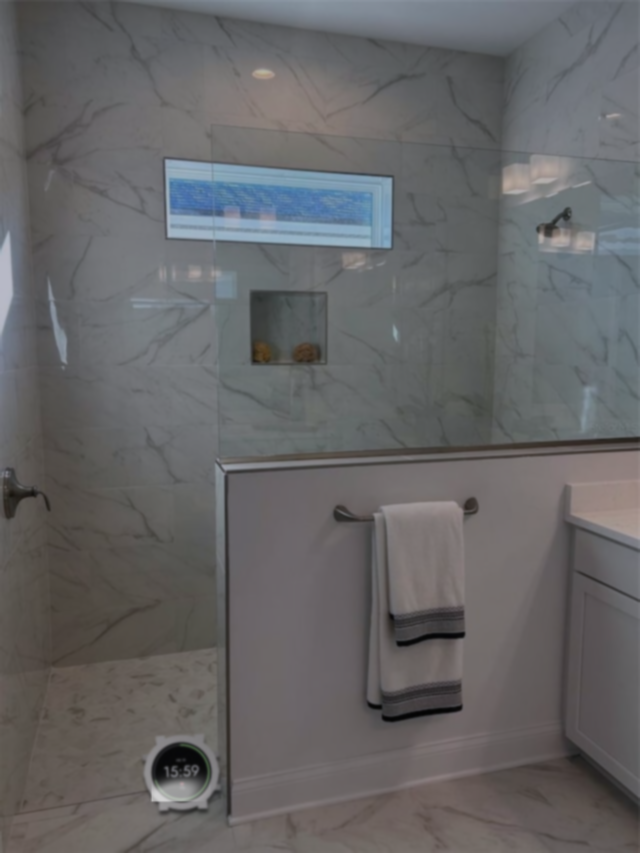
15:59
